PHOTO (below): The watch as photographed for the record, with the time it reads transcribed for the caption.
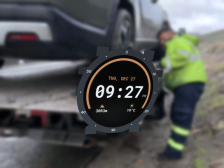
9:27
